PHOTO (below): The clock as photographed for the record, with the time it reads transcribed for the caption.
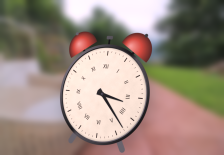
3:23
